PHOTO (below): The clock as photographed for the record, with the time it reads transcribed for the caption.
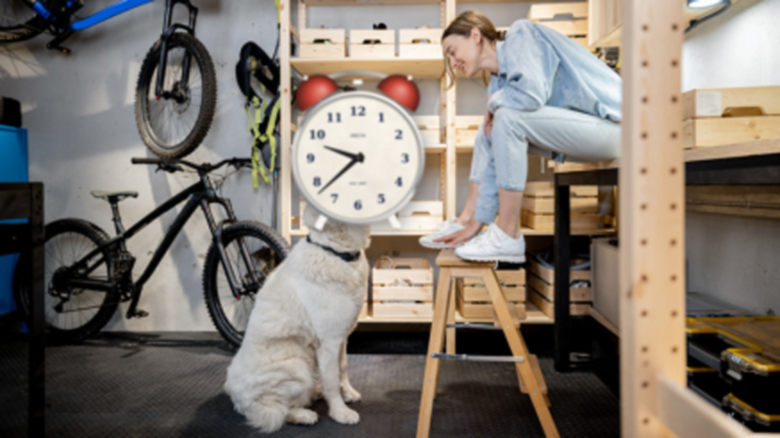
9:38
